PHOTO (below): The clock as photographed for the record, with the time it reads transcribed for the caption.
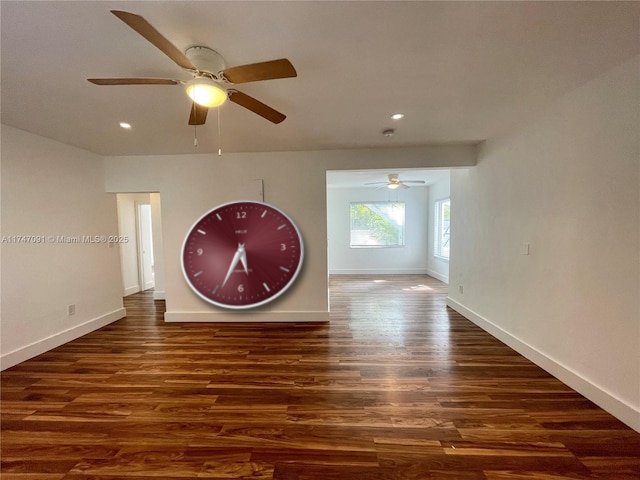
5:34
